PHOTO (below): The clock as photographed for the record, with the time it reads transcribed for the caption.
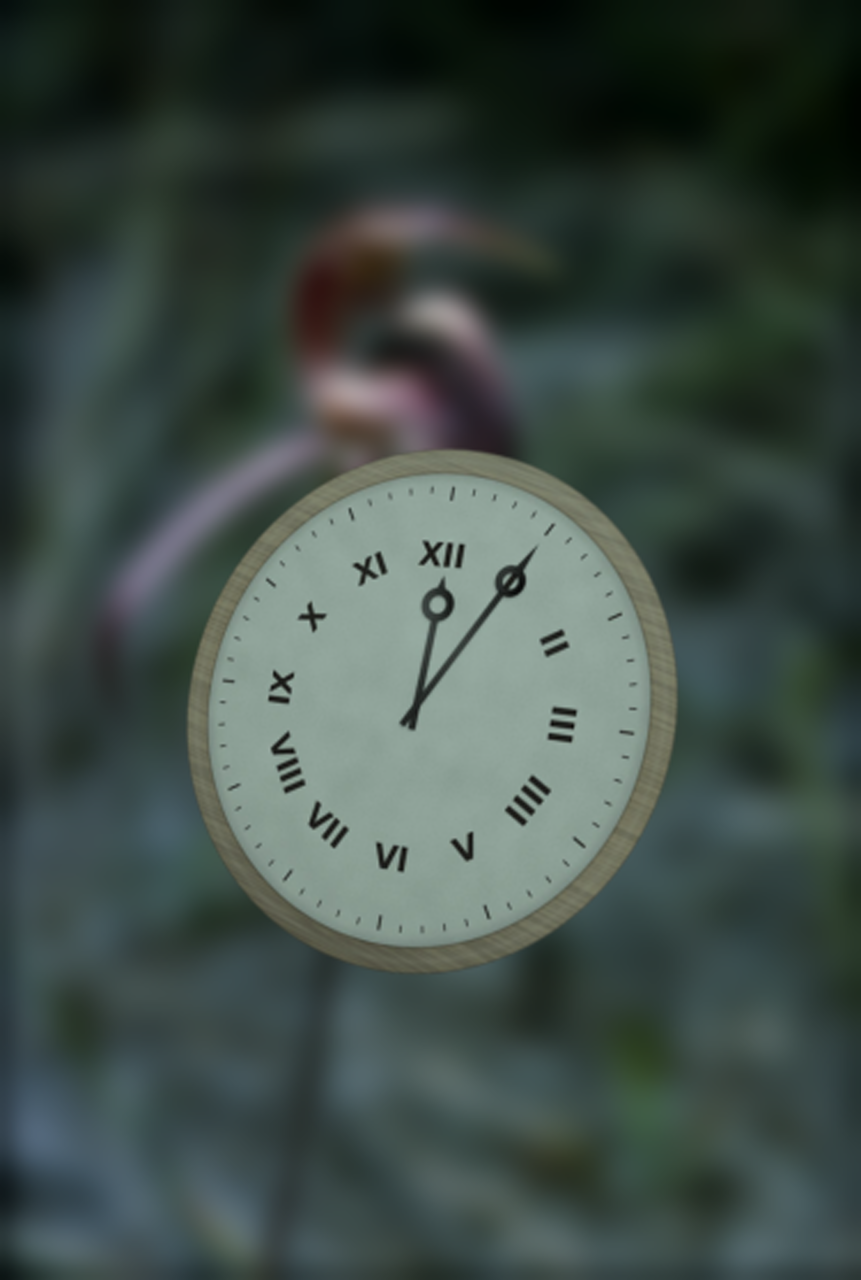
12:05
